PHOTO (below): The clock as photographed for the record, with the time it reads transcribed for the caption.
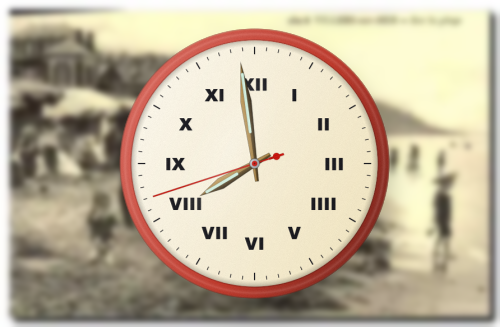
7:58:42
